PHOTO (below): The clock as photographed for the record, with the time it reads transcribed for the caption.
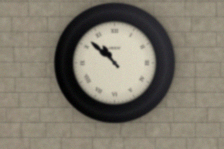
10:52
